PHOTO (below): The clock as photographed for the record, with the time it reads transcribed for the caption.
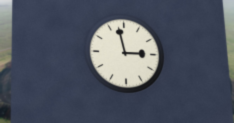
2:58
